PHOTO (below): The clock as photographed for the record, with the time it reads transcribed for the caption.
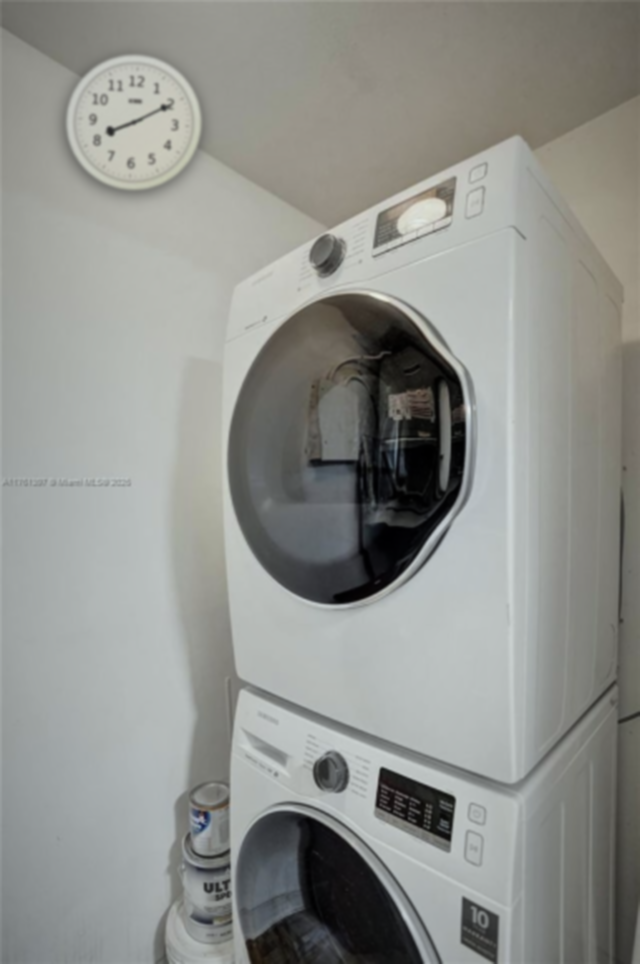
8:10
